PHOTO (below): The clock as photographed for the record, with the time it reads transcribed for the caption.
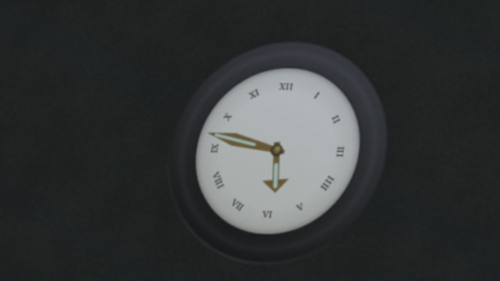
5:47
